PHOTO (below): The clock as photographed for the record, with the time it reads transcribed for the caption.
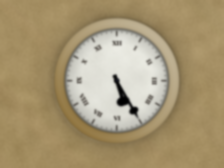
5:25
